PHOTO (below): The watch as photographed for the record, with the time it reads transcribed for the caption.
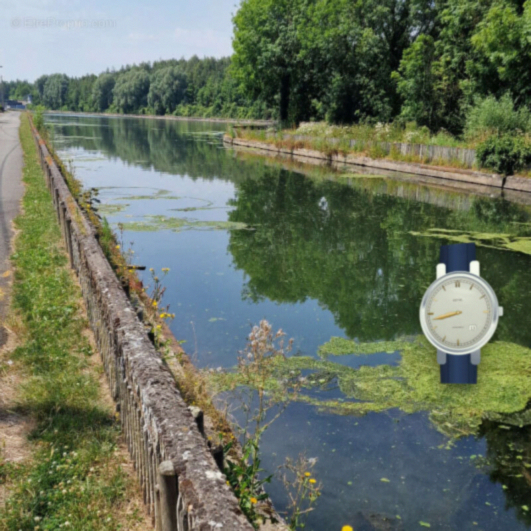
8:43
